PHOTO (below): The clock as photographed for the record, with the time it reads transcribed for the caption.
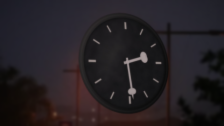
2:29
